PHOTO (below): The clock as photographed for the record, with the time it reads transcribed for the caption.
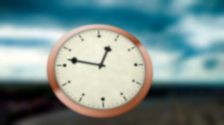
12:47
